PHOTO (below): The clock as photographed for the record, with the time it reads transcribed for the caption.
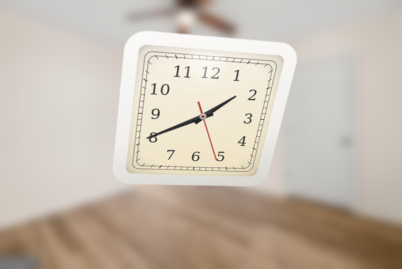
1:40:26
